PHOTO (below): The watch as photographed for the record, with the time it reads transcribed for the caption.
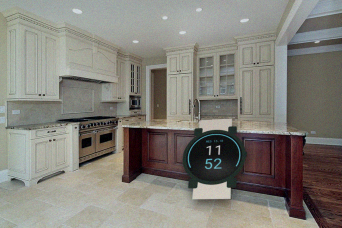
11:52
